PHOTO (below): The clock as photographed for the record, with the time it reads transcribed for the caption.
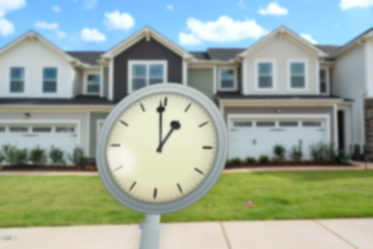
12:59
